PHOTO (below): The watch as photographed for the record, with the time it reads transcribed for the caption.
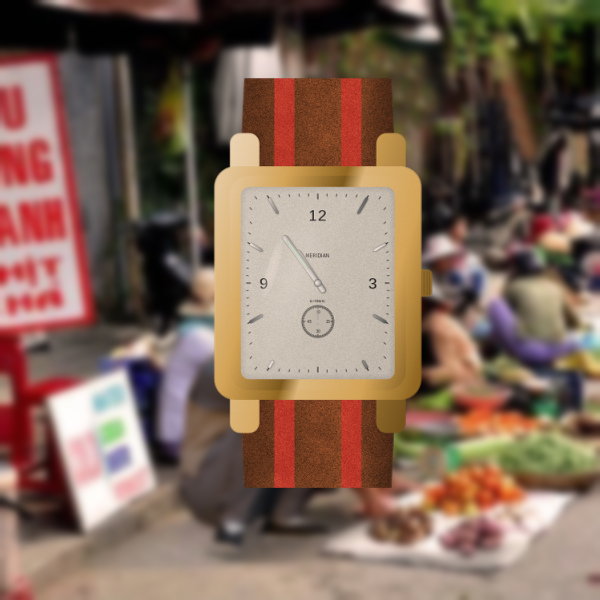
10:54
